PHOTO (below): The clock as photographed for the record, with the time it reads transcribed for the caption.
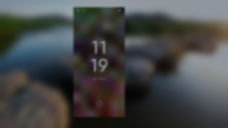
11:19
